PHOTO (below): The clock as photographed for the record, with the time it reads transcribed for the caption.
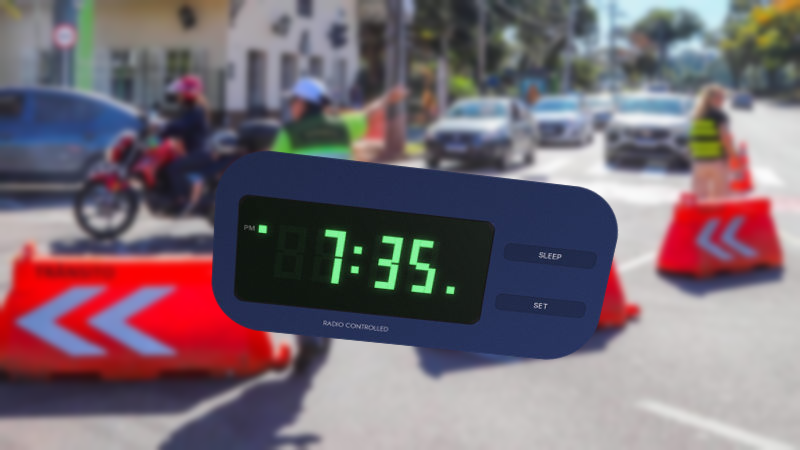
7:35
